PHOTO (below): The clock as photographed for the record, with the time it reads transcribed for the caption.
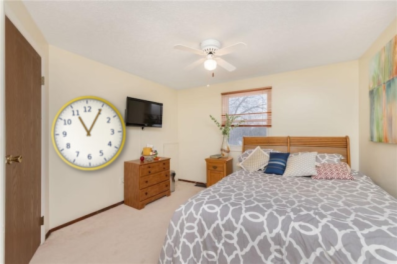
11:05
